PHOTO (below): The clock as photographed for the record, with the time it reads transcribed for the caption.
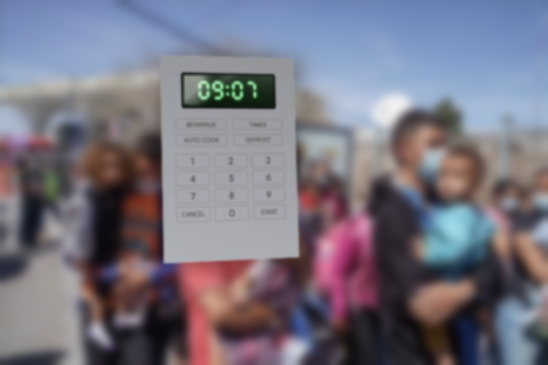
9:07
